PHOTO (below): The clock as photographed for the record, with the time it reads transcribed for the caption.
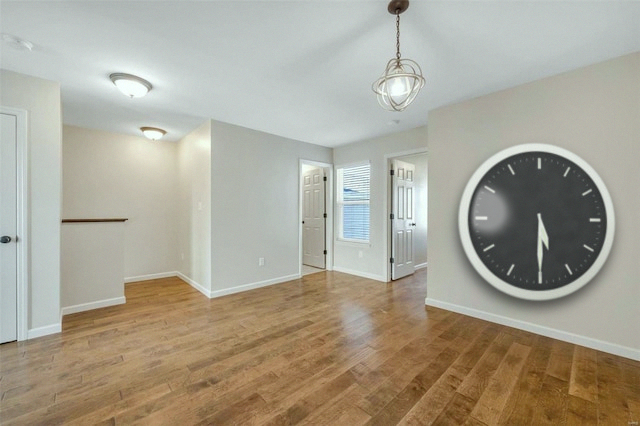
5:30
